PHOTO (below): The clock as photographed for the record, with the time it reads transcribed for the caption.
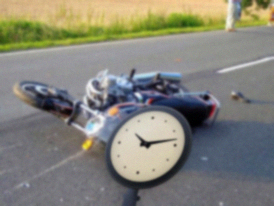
10:13
